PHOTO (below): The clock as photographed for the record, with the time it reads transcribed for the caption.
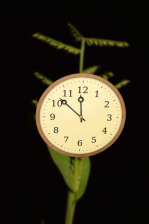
11:52
